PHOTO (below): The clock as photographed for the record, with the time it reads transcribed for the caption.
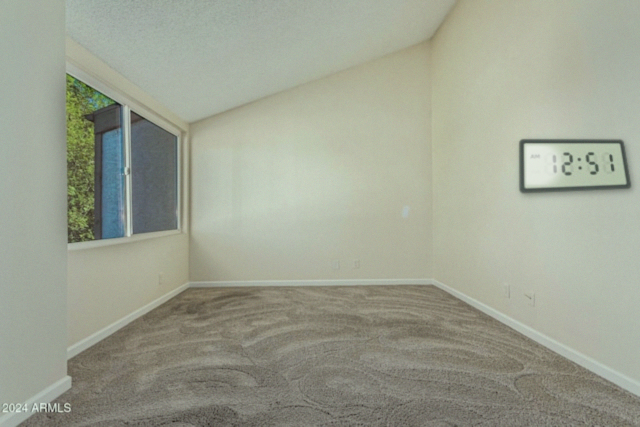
12:51
